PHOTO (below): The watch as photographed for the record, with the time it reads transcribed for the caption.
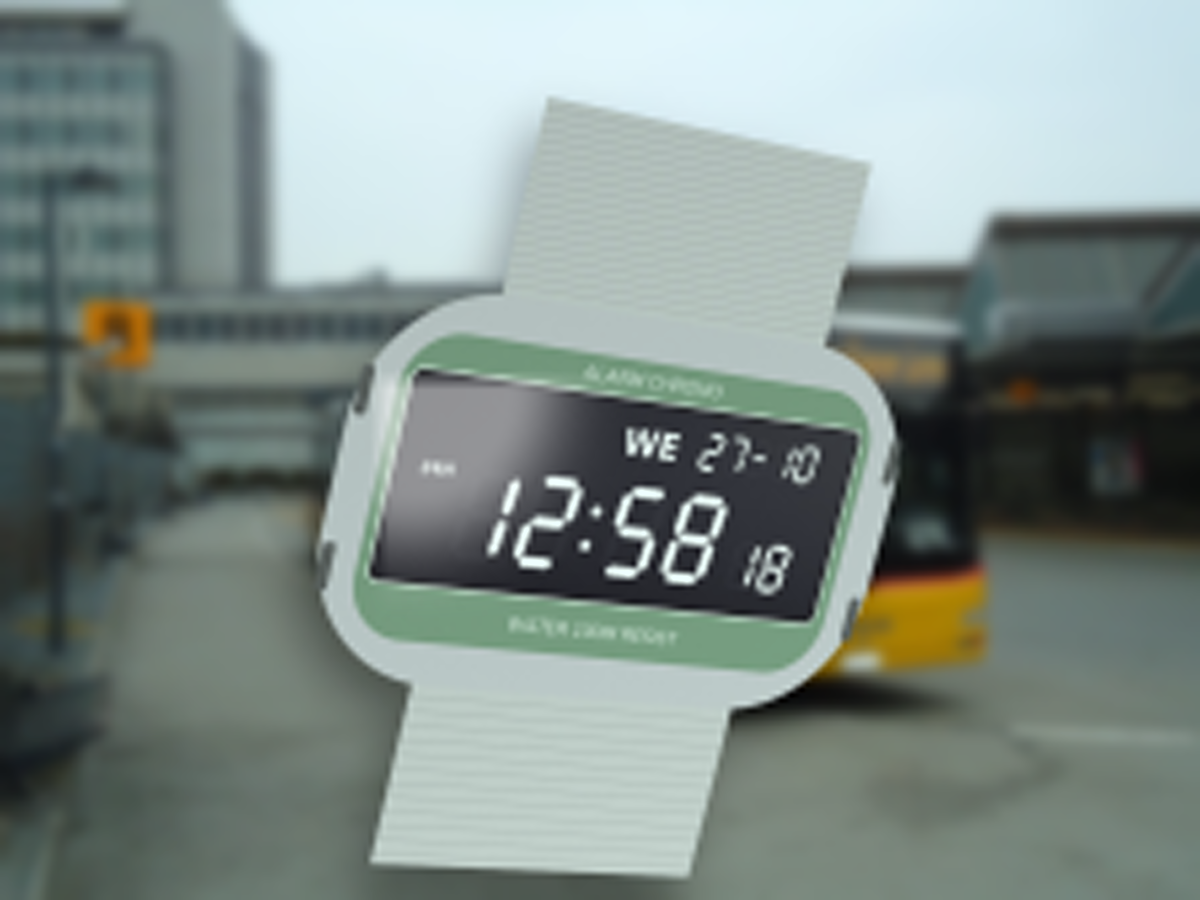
12:58:18
